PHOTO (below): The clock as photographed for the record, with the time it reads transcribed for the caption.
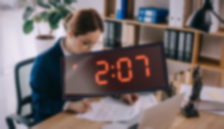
2:07
